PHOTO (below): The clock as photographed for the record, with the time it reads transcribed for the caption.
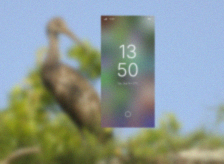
13:50
